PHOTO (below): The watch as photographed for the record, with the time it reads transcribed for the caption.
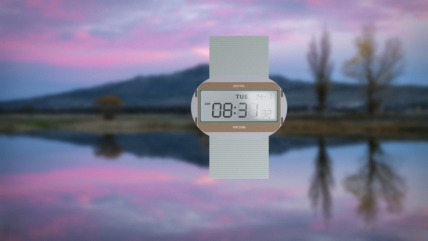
8:31:32
